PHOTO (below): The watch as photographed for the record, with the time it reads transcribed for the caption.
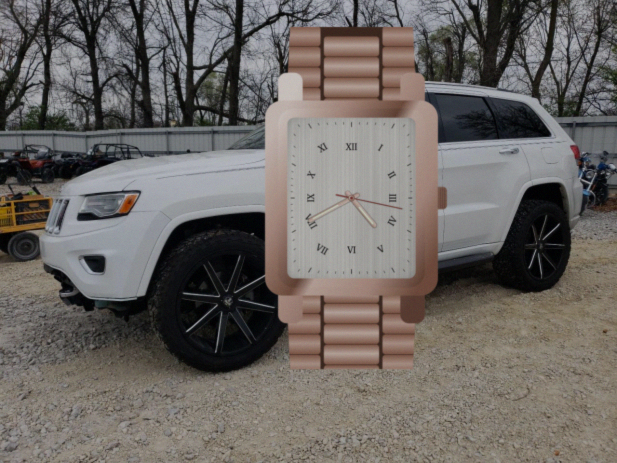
4:40:17
